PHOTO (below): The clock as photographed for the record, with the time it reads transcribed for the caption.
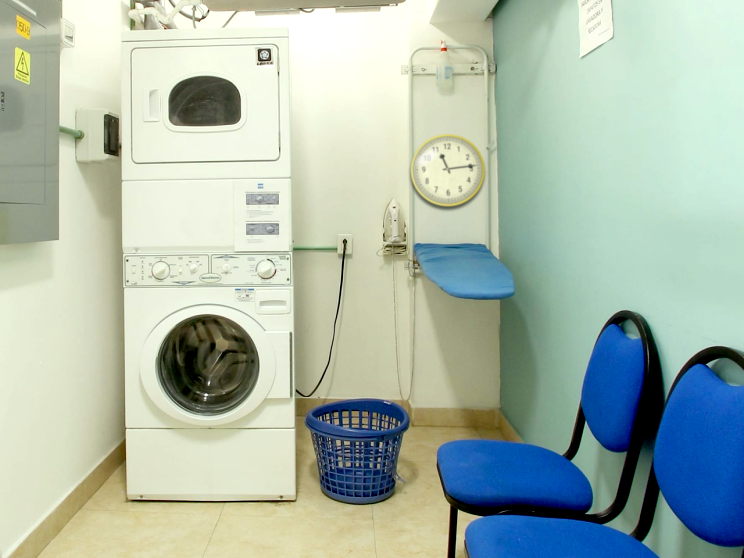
11:14
